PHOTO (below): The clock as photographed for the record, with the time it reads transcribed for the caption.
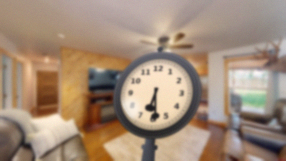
6:29
